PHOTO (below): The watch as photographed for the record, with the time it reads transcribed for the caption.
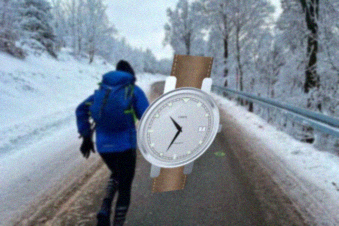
10:34
